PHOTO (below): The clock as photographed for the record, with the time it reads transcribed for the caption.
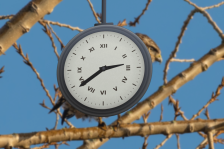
2:39
